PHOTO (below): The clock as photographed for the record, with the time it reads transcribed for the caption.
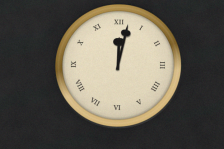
12:02
